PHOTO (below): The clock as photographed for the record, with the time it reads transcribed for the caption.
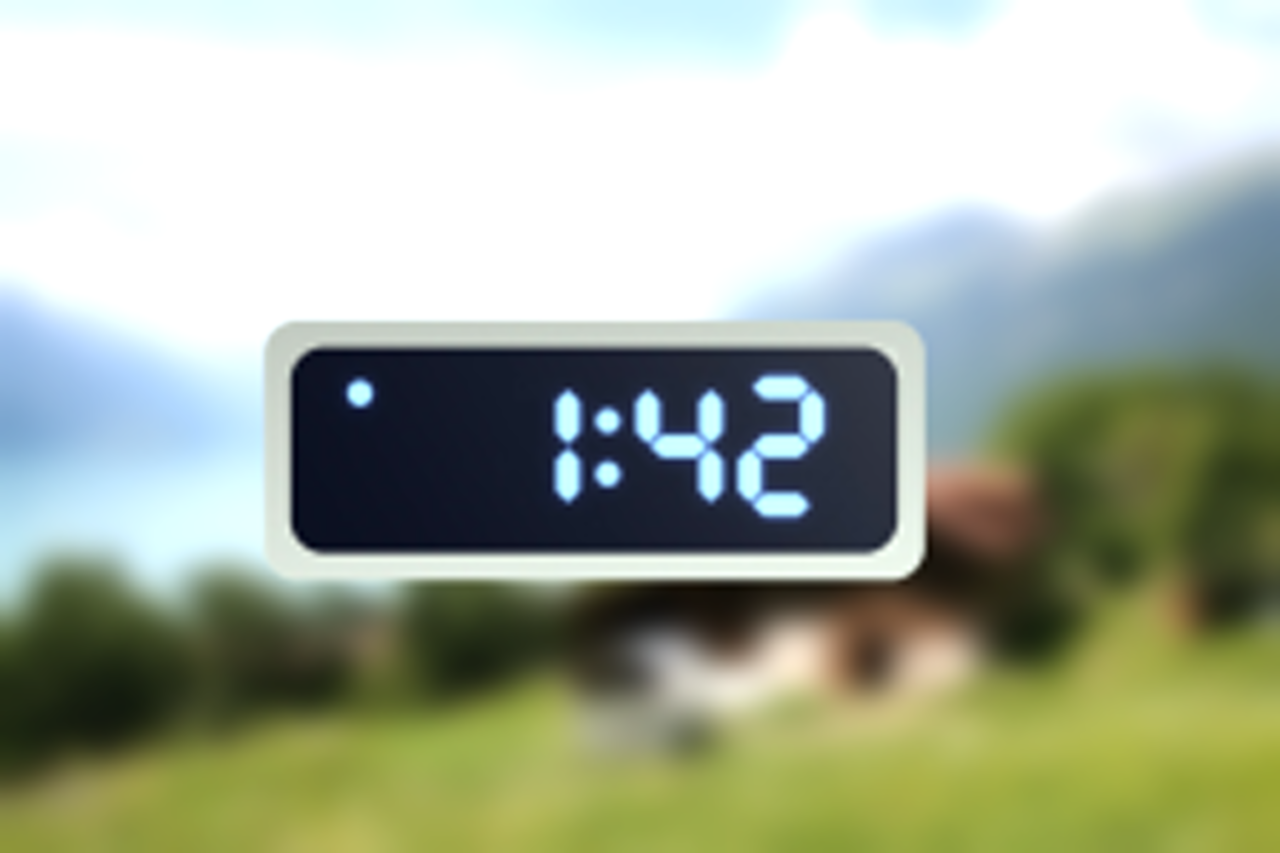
1:42
